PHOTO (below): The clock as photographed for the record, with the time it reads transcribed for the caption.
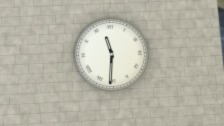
11:31
